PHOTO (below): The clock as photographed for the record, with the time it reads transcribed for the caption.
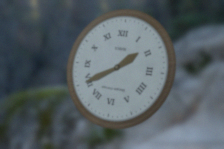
1:40
